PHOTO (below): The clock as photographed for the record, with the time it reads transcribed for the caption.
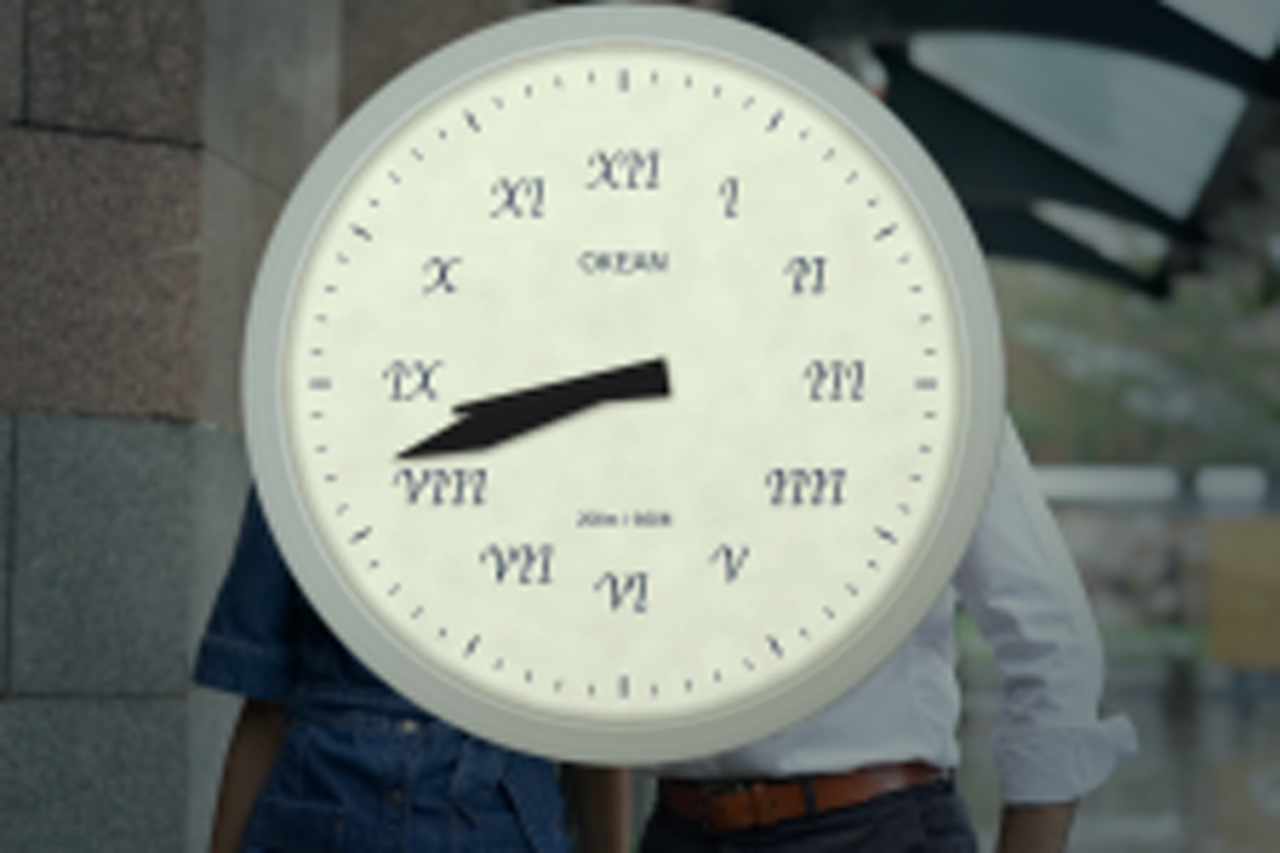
8:42
